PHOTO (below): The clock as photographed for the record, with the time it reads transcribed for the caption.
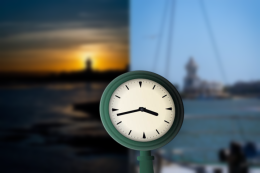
3:43
